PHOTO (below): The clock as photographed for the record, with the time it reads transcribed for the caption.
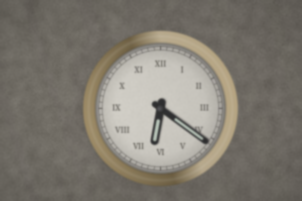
6:21
